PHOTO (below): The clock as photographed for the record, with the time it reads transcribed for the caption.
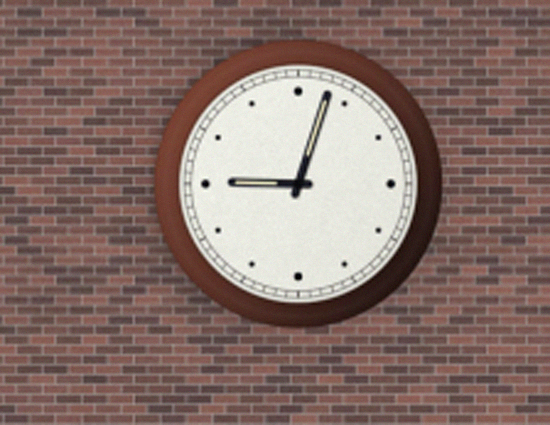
9:03
